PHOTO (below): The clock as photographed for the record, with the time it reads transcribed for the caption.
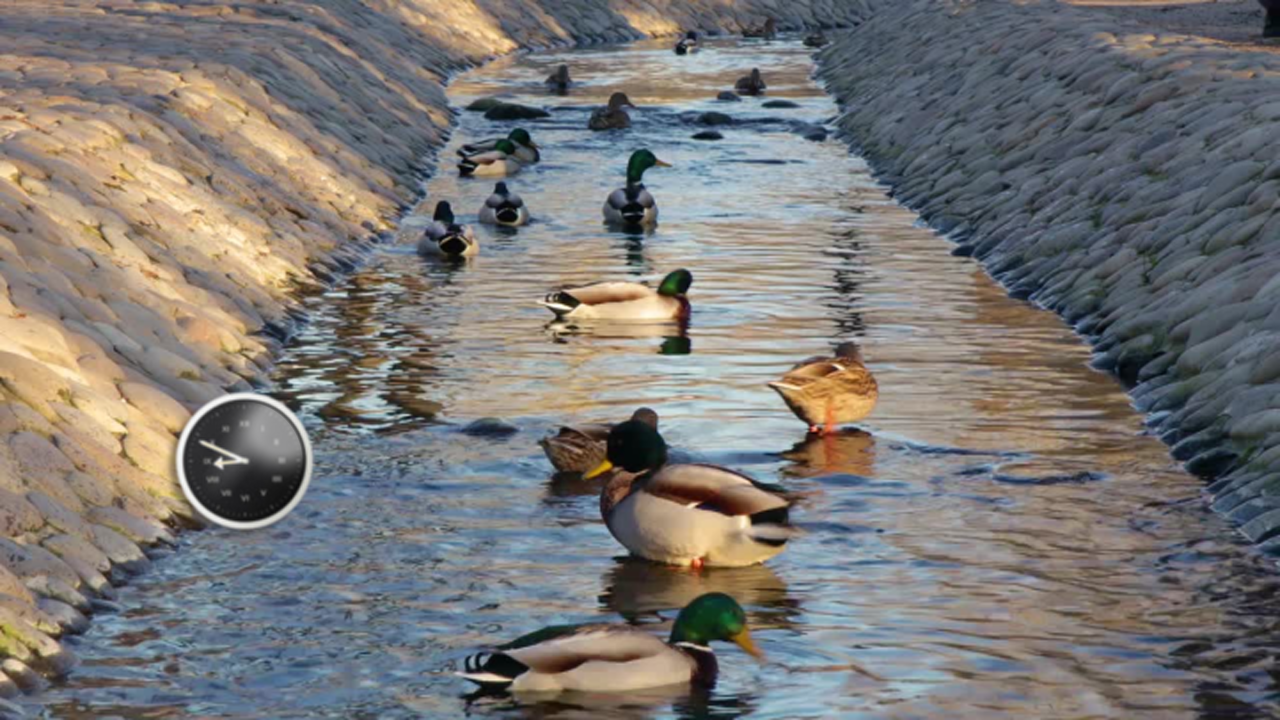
8:49
